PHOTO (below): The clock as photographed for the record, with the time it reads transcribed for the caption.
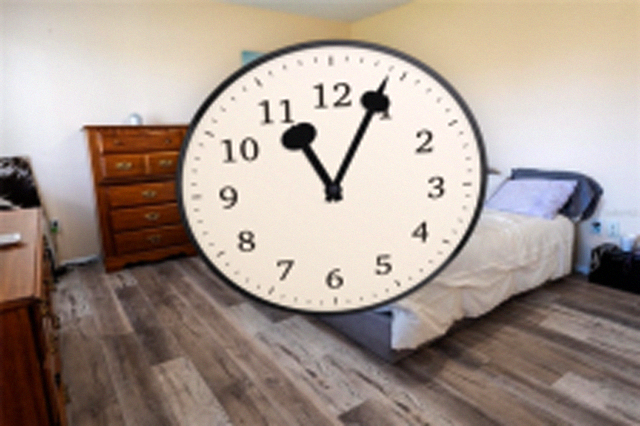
11:04
